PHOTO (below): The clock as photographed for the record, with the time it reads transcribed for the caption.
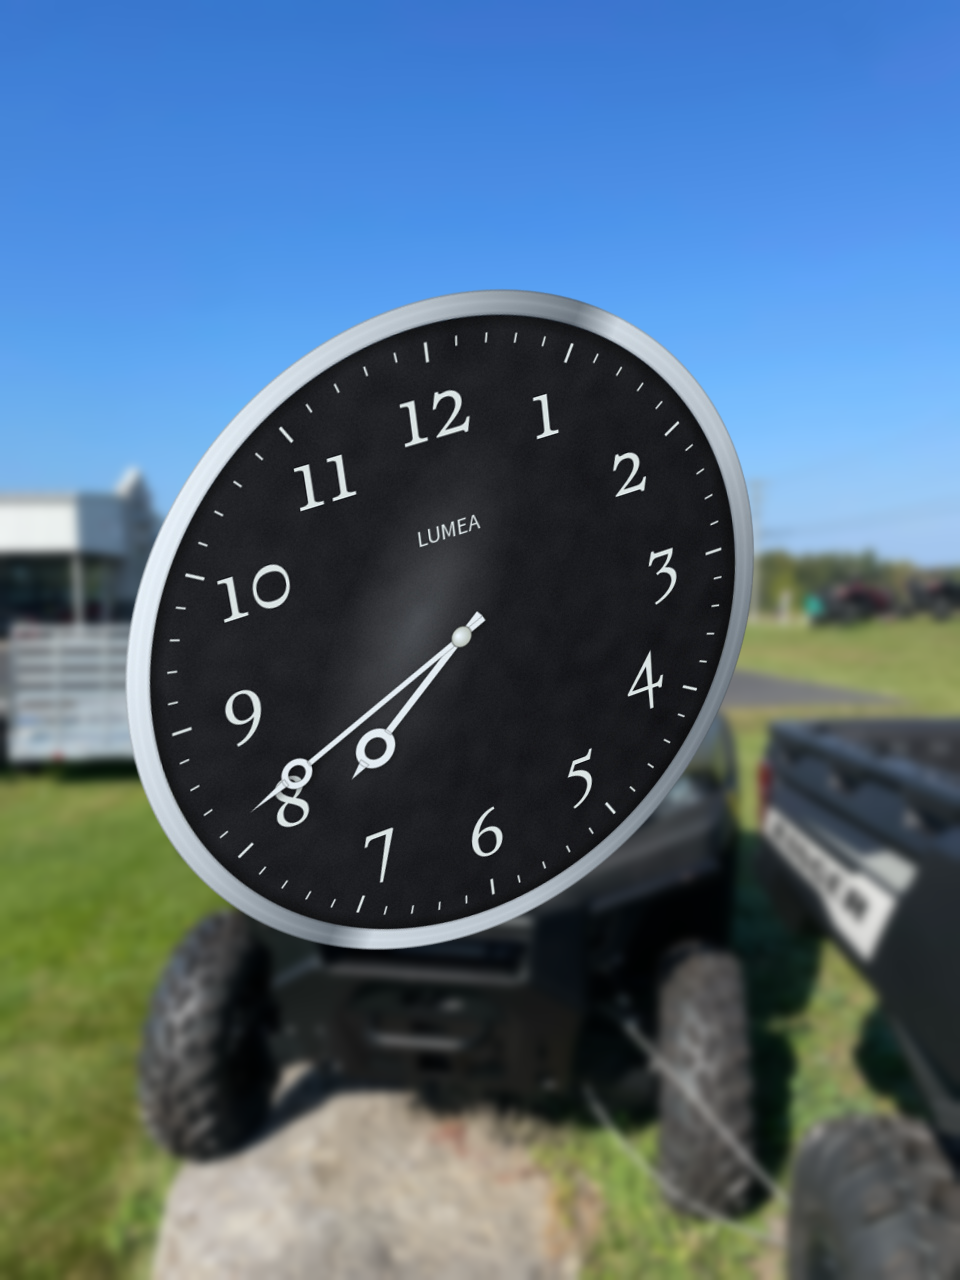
7:41
